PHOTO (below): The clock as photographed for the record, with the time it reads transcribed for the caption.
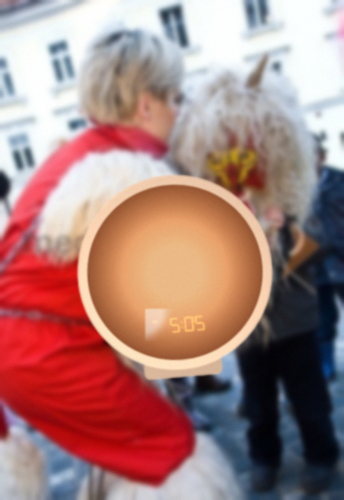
5:05
